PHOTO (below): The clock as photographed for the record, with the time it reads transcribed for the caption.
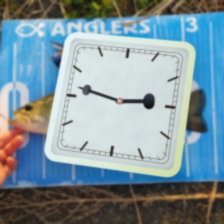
2:47
